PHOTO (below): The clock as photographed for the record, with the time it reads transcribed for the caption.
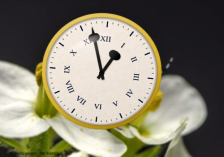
12:57
